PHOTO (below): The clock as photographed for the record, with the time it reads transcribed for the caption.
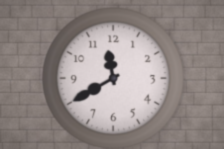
11:40
